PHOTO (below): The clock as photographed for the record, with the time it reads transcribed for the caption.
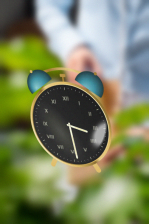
3:29
